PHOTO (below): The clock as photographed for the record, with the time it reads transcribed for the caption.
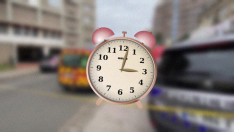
3:02
